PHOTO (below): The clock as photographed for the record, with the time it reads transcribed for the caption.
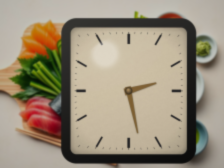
2:28
